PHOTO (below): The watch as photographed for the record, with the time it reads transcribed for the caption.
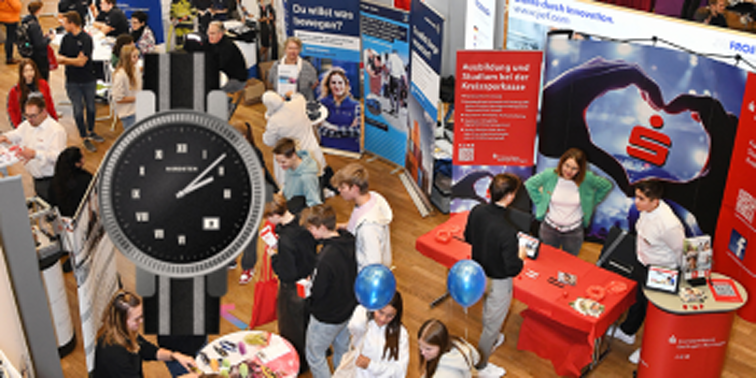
2:08
